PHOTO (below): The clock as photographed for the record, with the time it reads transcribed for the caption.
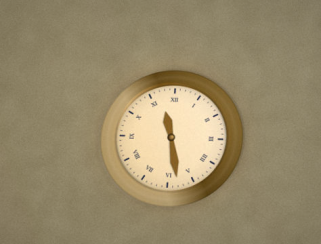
11:28
